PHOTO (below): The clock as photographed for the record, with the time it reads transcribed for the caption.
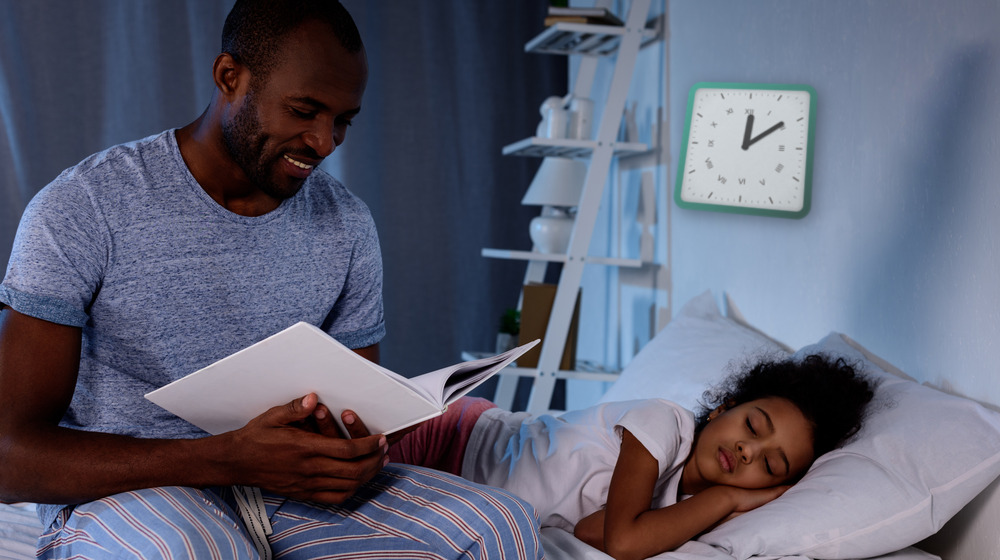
12:09
